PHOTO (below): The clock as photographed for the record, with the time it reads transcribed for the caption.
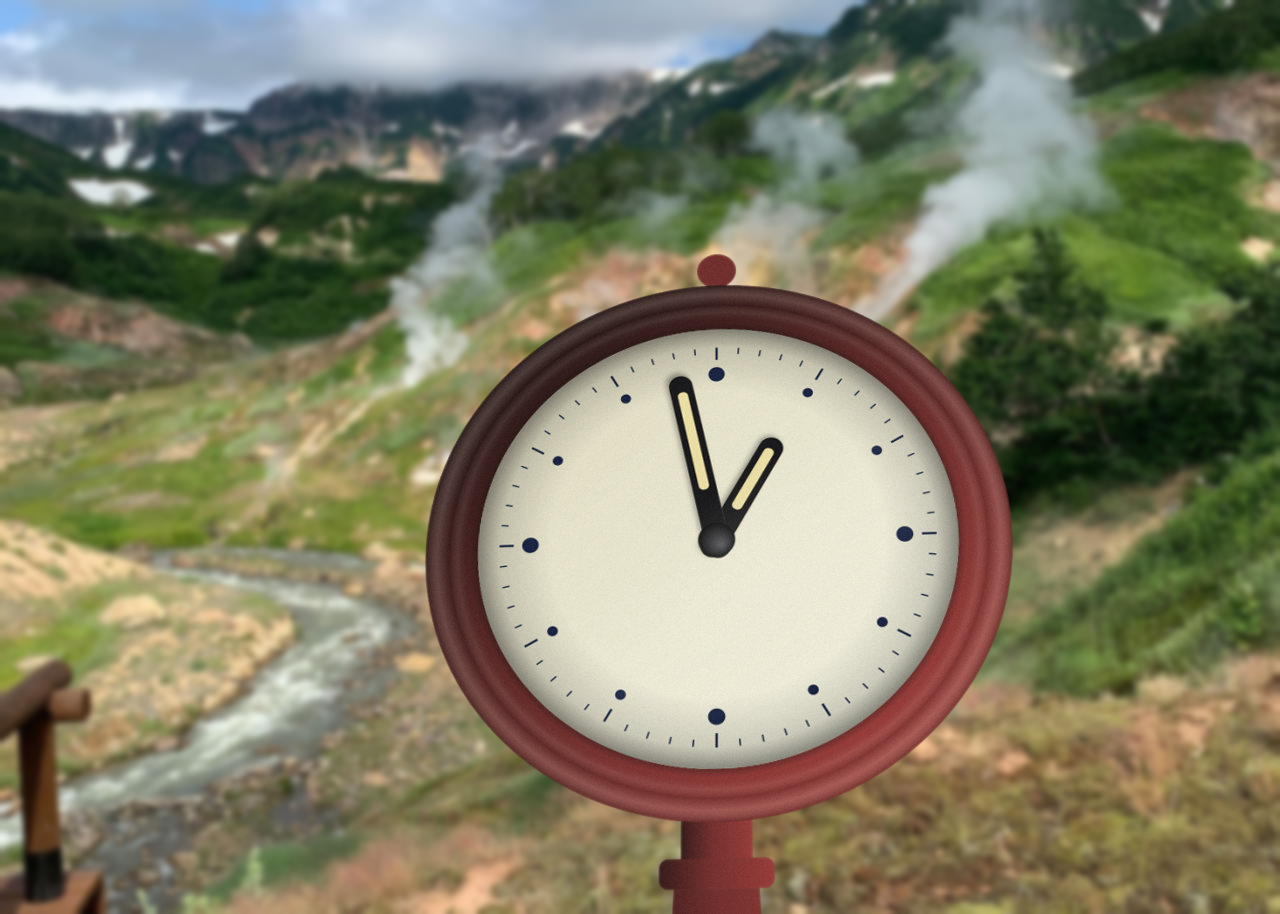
12:58
